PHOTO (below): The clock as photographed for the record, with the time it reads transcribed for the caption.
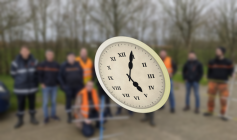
5:04
